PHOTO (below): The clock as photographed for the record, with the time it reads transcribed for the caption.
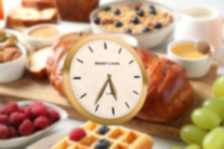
5:36
